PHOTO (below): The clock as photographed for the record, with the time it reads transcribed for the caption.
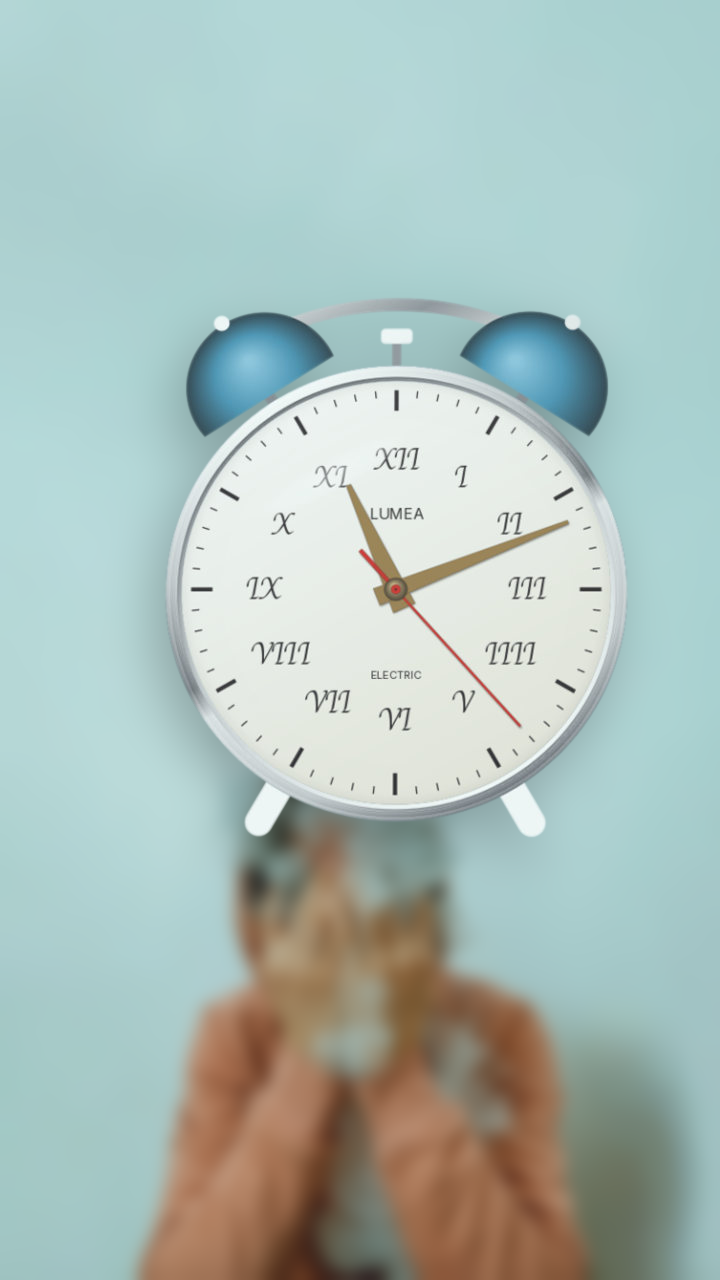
11:11:23
